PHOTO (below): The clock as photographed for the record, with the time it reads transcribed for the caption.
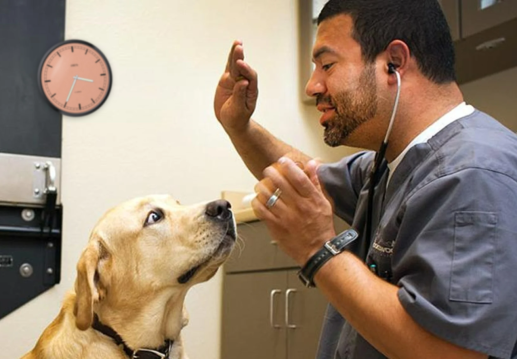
3:35
